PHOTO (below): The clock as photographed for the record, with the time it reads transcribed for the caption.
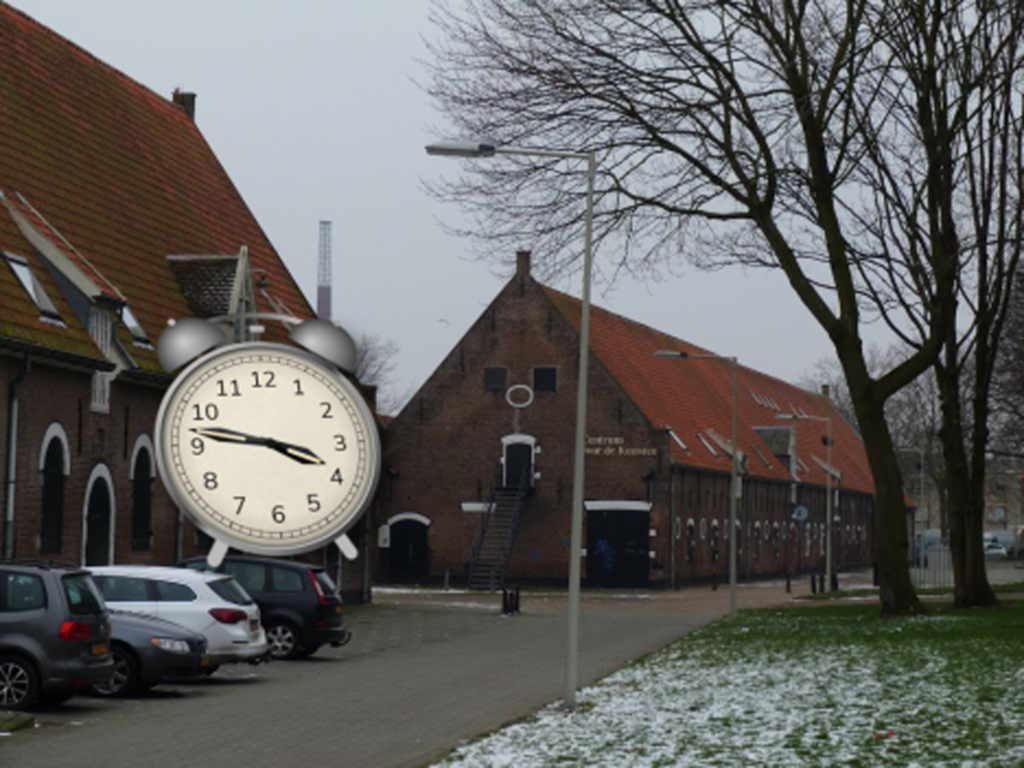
3:47
